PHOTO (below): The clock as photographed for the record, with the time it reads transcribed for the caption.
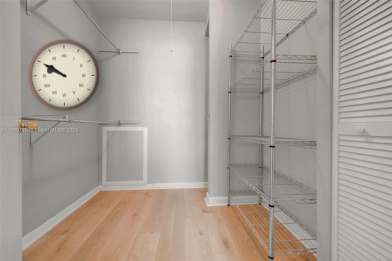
9:50
